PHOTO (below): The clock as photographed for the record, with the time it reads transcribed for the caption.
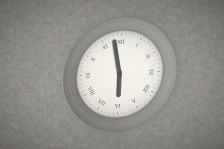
5:58
